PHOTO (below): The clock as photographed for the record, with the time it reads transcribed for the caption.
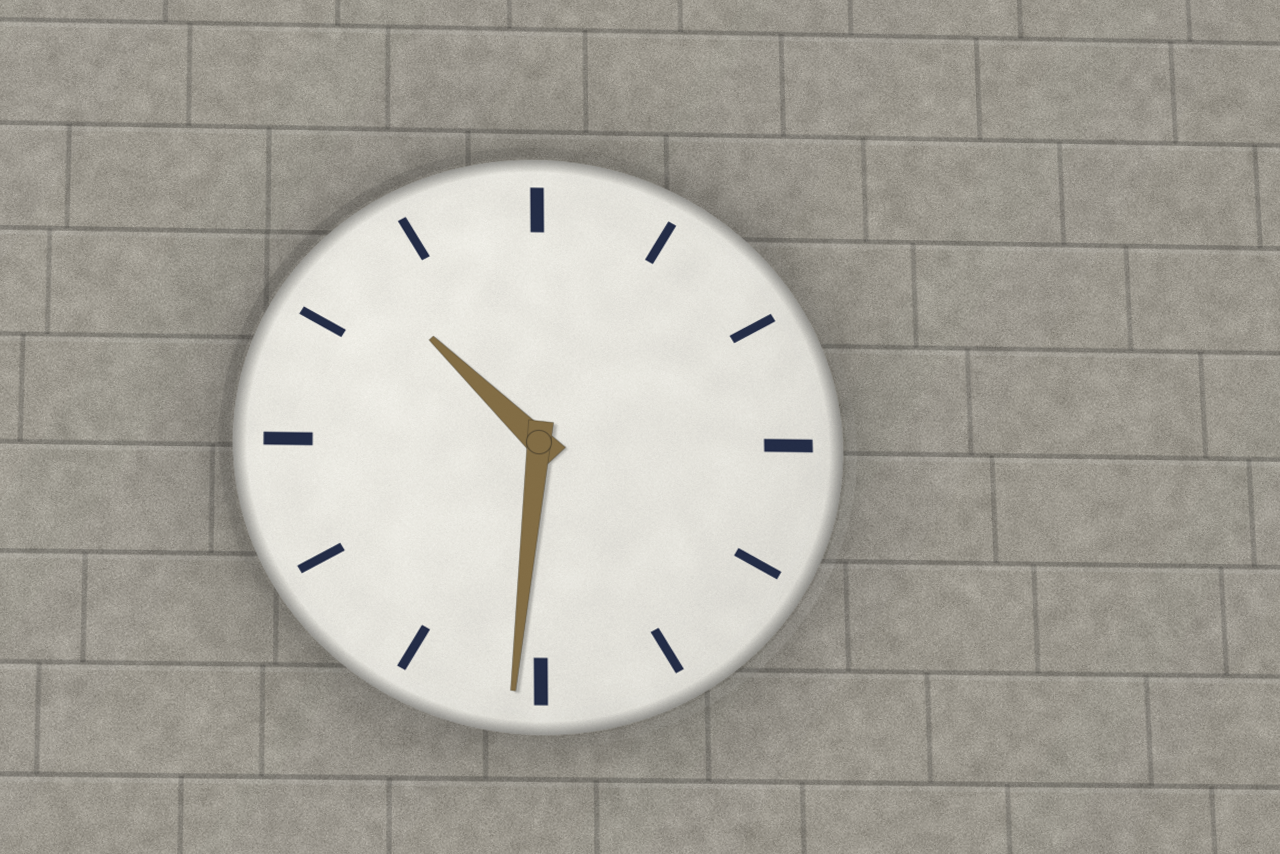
10:31
